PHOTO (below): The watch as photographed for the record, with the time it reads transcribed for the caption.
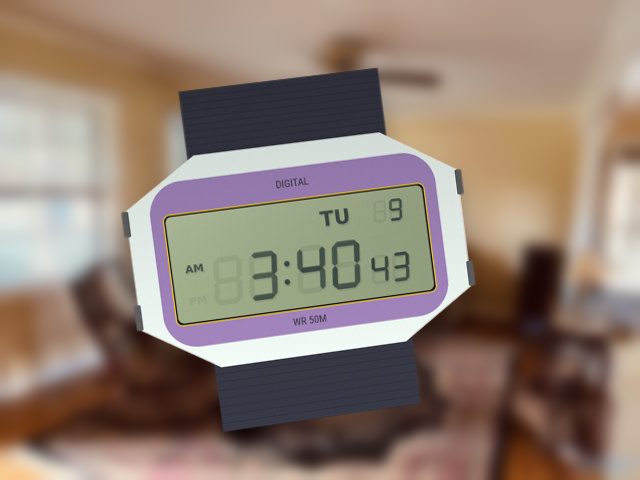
3:40:43
